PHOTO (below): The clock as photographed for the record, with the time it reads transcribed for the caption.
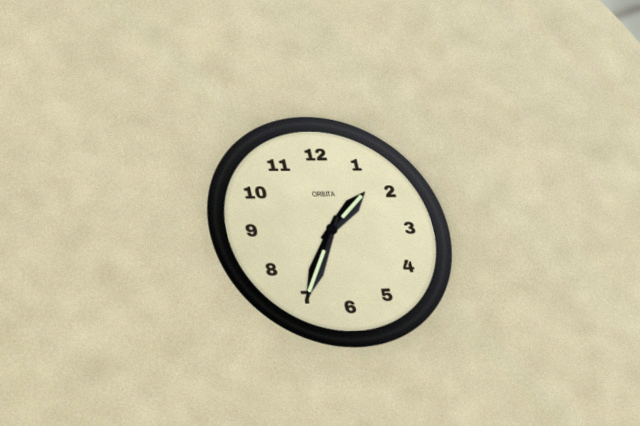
1:35
